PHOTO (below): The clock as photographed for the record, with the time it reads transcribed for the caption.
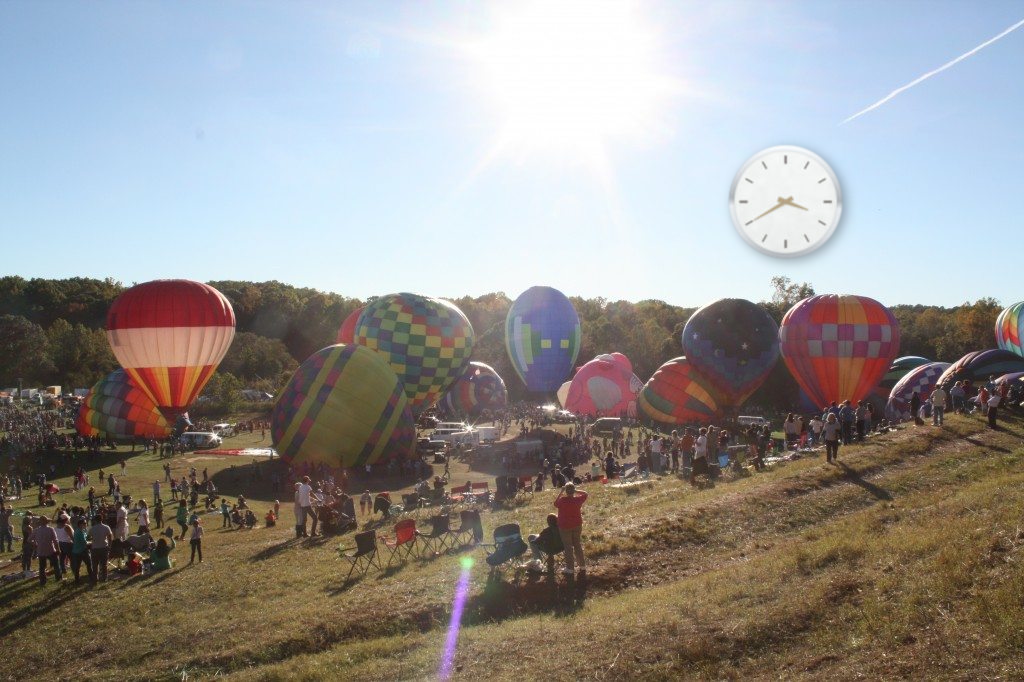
3:40
